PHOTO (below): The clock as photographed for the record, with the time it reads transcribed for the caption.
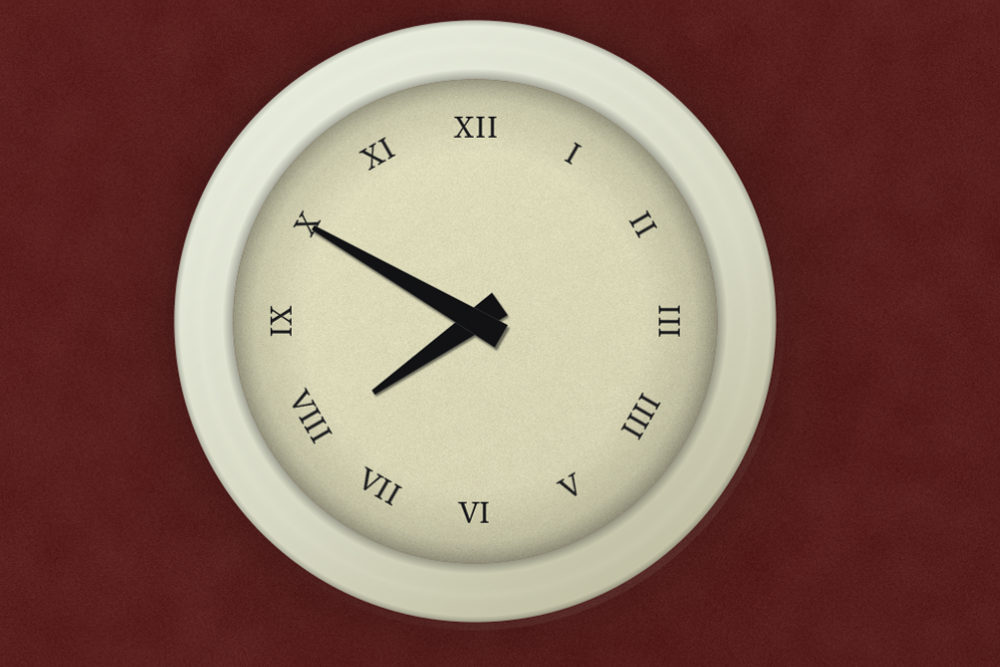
7:50
